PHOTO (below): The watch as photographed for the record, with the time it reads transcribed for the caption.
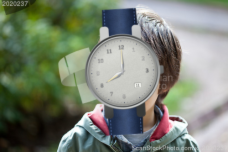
8:00
